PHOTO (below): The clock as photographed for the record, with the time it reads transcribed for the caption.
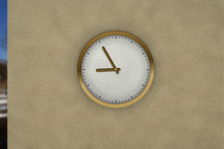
8:55
